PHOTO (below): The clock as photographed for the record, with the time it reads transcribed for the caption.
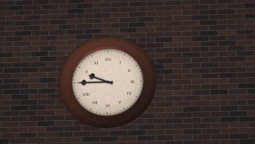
9:45
